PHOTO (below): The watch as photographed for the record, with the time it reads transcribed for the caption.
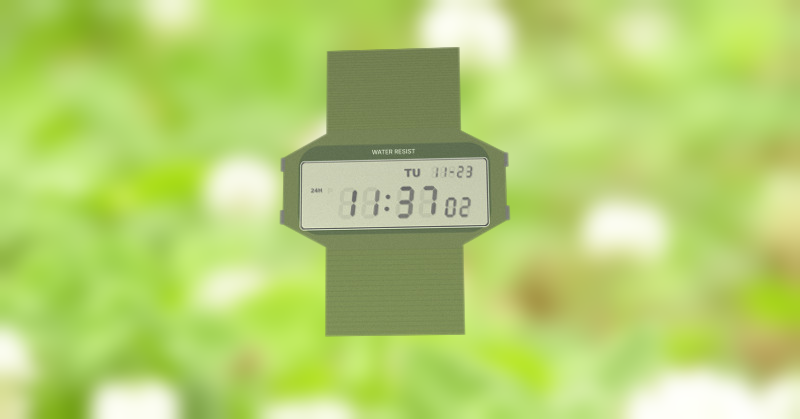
11:37:02
